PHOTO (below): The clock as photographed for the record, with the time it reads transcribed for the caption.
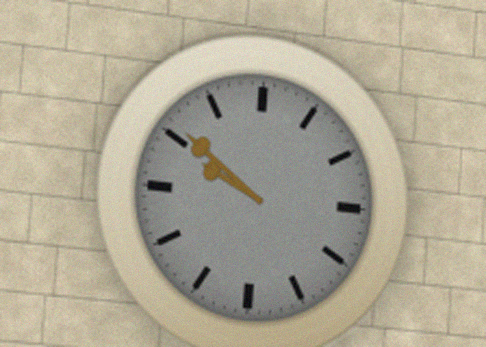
9:51
